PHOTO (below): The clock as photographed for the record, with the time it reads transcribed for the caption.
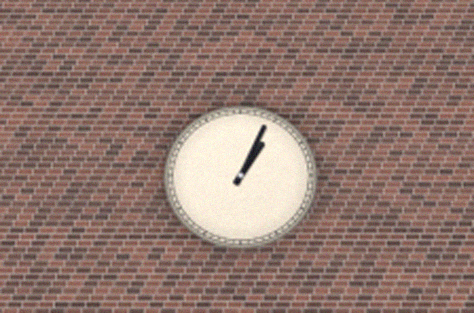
1:04
